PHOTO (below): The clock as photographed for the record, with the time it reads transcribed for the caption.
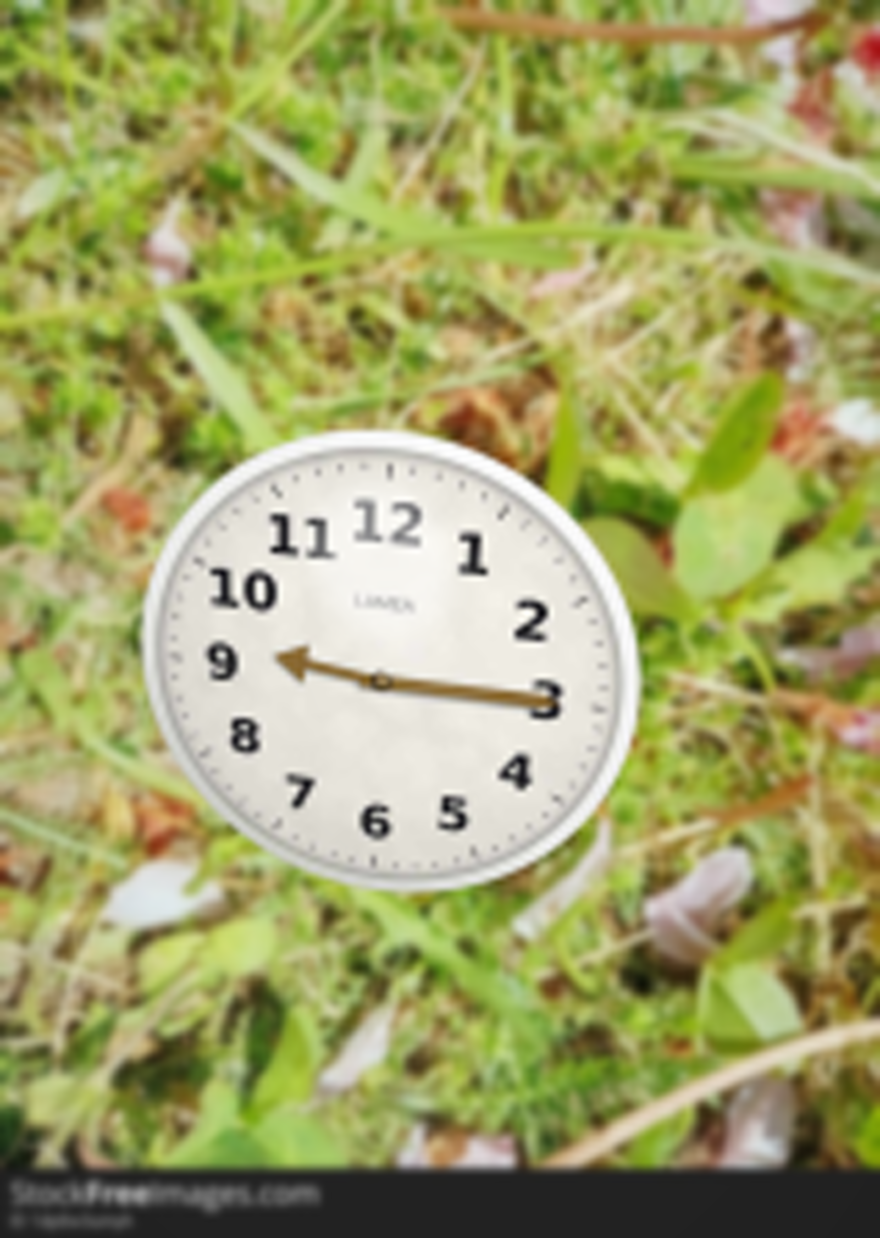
9:15
